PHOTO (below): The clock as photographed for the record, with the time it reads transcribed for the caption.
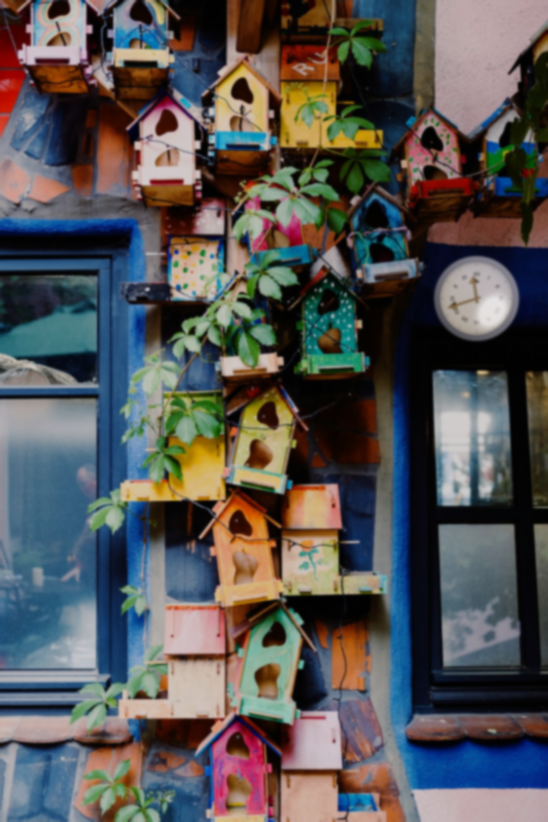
11:42
